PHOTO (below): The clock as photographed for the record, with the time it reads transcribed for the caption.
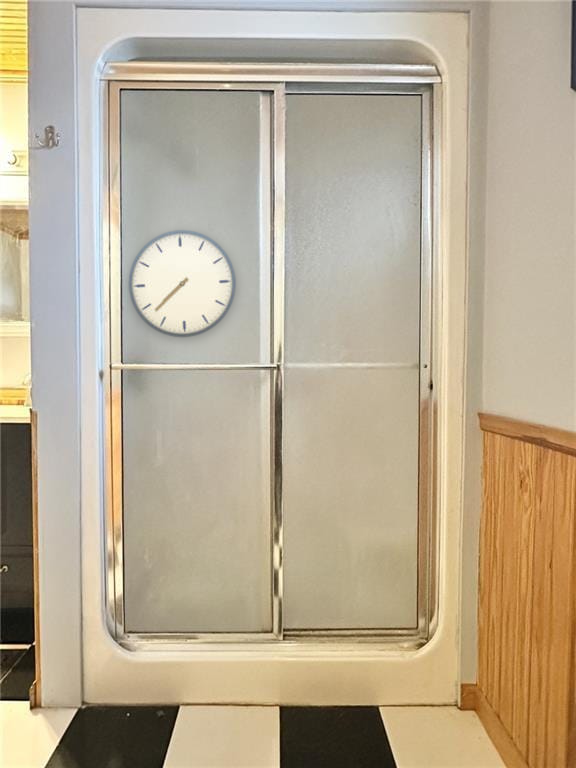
7:38
